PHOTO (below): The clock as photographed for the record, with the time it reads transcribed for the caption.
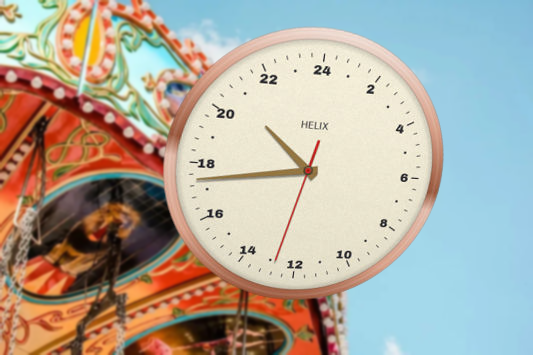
20:43:32
